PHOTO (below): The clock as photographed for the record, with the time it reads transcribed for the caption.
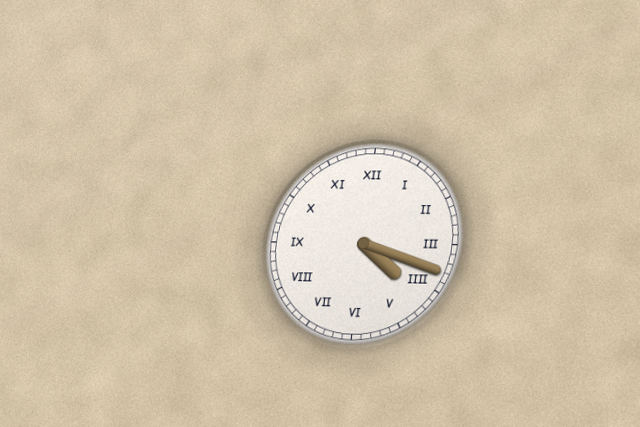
4:18
